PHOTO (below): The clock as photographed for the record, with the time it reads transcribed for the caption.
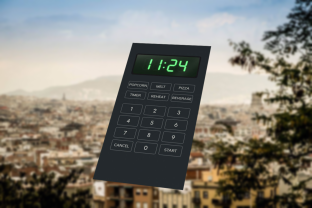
11:24
